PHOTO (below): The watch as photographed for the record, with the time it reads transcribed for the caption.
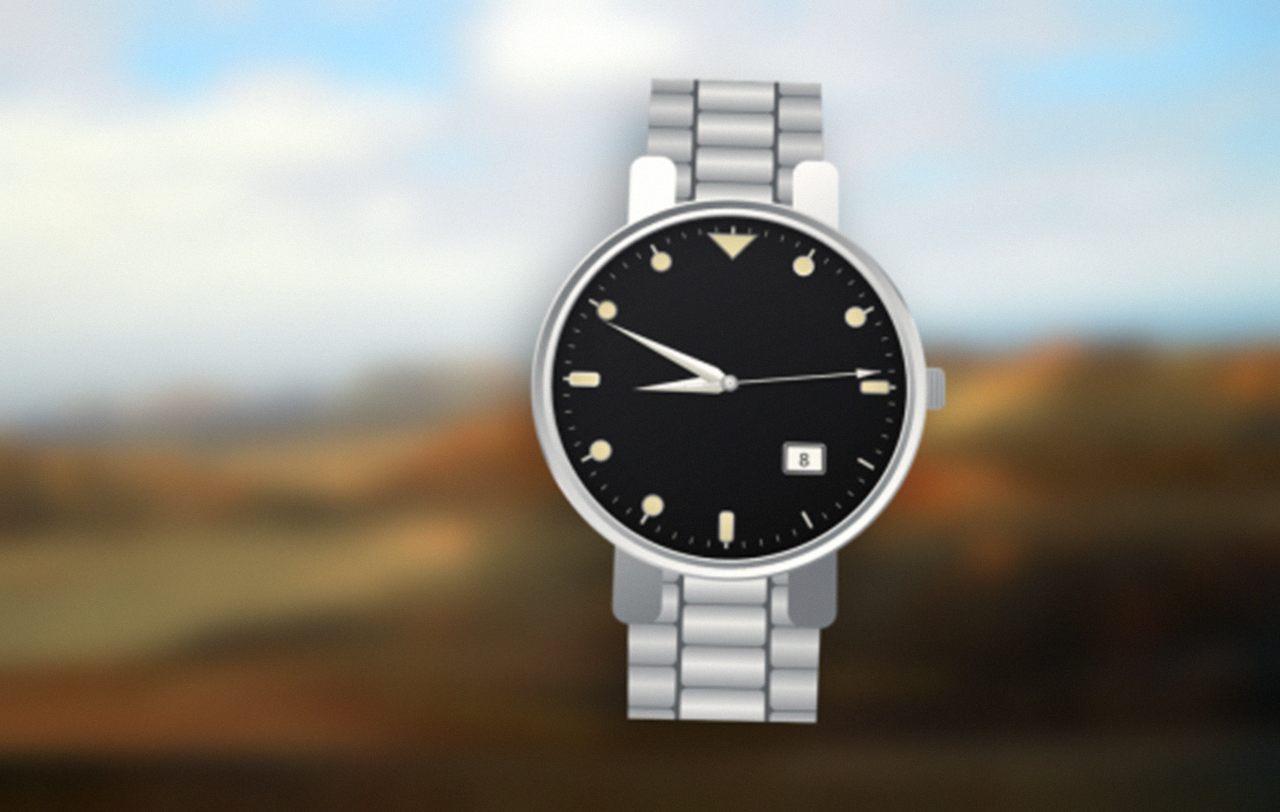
8:49:14
